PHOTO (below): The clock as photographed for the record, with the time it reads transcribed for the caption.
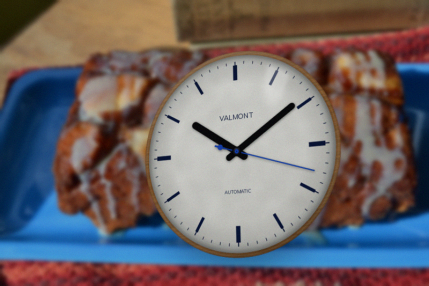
10:09:18
